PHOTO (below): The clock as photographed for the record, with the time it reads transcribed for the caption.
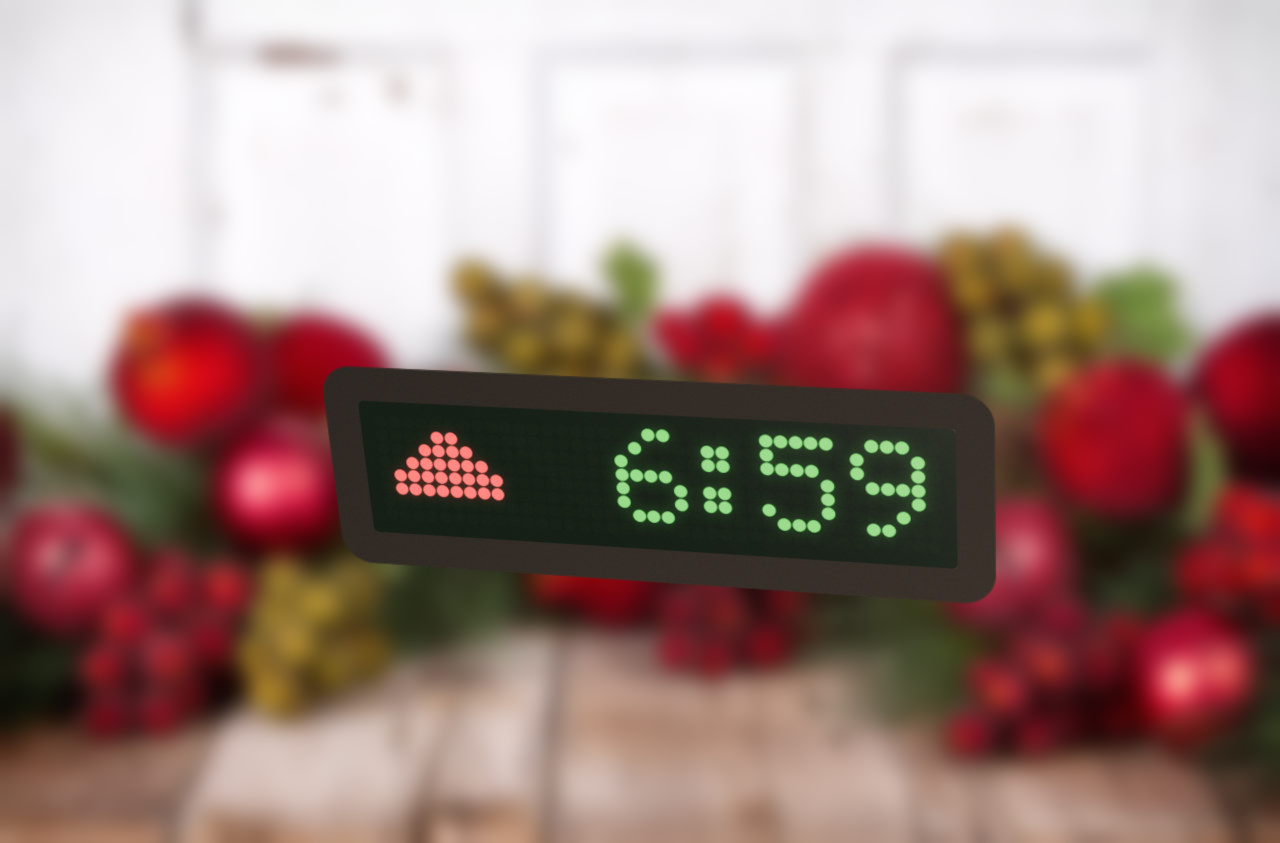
6:59
